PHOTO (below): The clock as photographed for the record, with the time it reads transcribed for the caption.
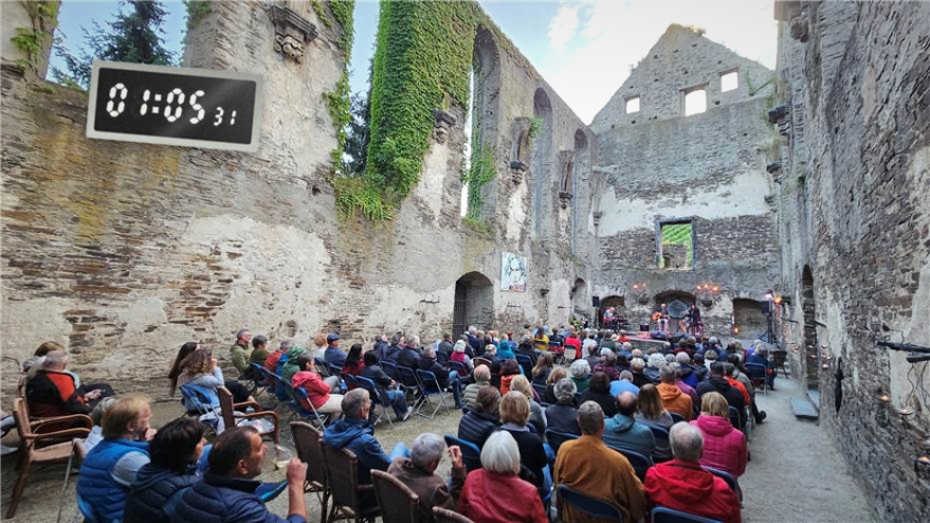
1:05:31
